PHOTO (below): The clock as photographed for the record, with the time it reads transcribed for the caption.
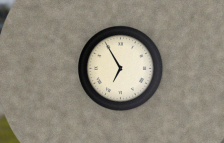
6:55
